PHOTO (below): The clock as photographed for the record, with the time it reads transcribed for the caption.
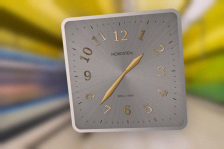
1:37
